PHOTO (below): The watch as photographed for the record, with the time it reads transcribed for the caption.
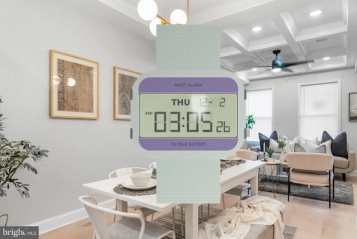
3:05:26
